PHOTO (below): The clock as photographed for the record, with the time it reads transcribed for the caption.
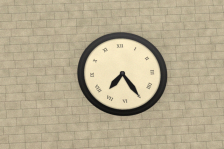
7:25
